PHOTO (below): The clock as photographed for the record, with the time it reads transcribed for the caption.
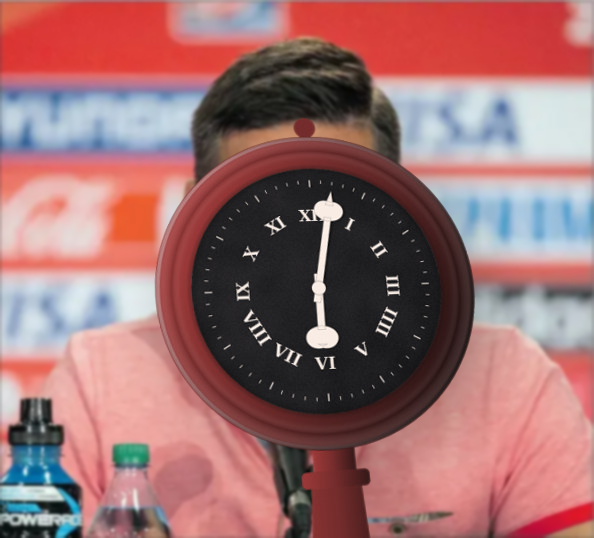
6:02
